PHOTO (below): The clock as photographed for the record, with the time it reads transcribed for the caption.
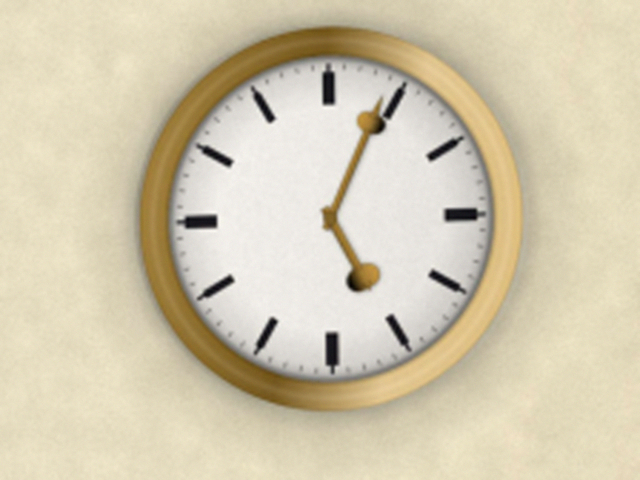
5:04
